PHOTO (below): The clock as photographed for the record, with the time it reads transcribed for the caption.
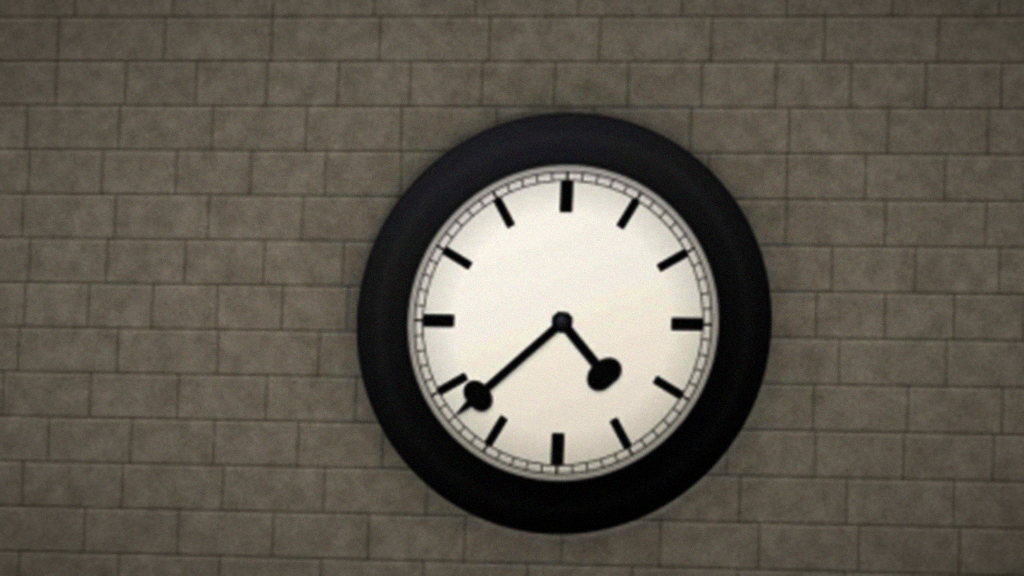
4:38
